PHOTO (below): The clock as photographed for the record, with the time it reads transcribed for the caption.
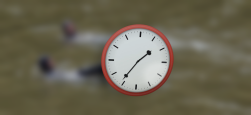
1:36
